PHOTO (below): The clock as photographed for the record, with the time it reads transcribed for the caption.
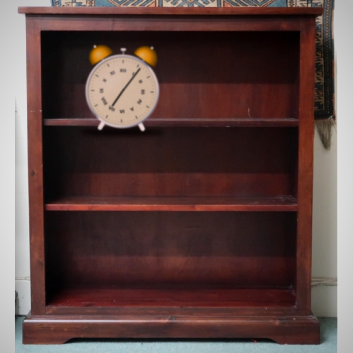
7:06
